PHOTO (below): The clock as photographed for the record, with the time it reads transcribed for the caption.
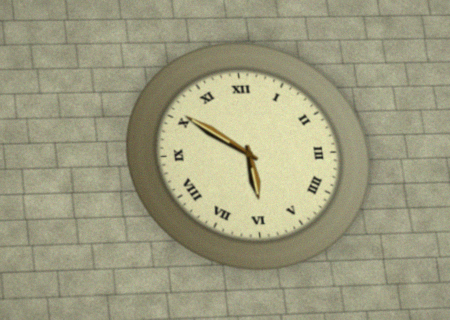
5:51
